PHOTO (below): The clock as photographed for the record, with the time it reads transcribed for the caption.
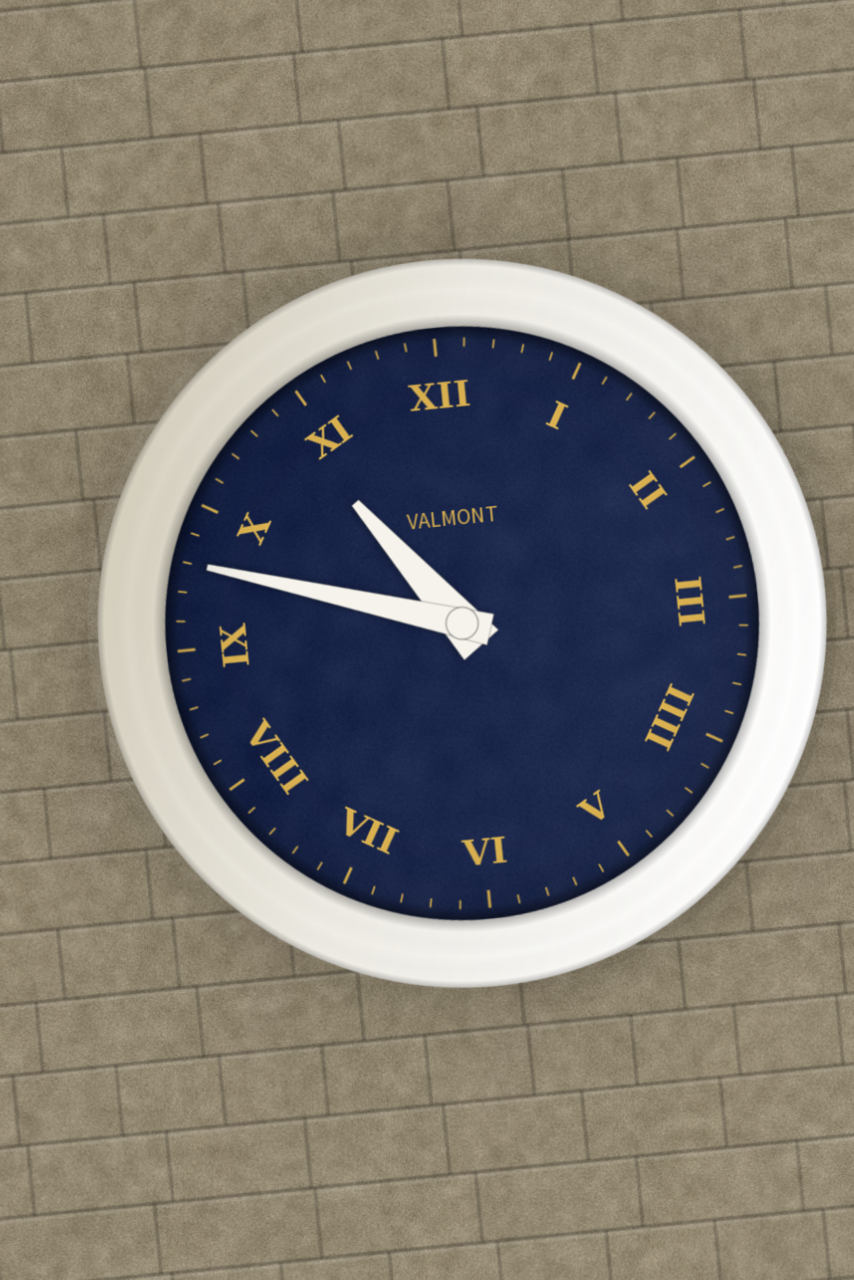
10:48
